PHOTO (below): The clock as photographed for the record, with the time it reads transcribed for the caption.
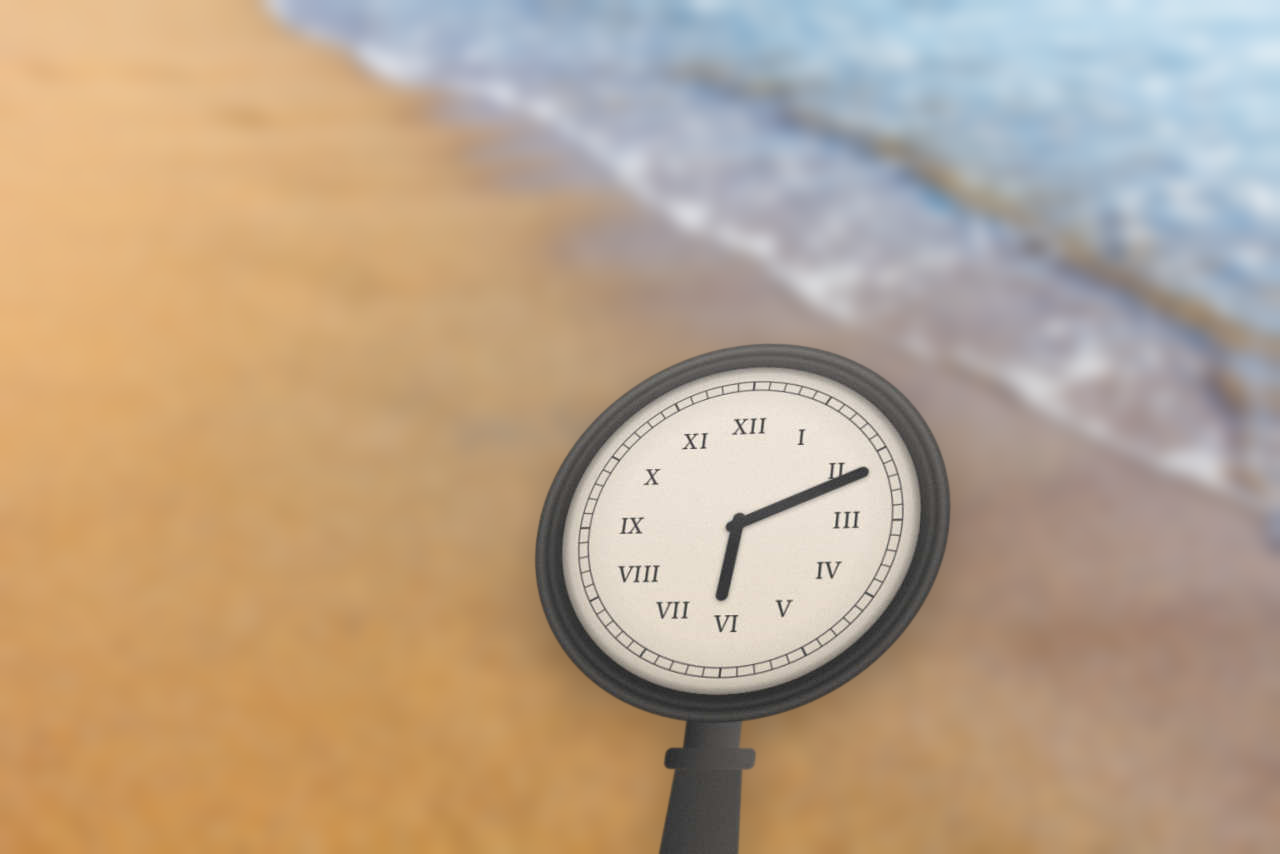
6:11
